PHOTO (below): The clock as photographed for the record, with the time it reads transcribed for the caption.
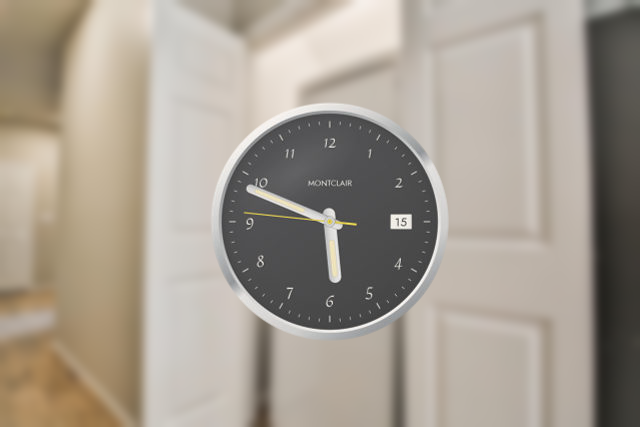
5:48:46
